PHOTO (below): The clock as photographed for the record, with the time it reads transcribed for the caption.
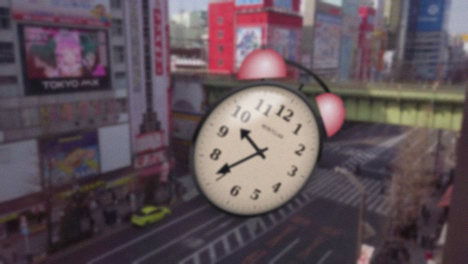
9:36
